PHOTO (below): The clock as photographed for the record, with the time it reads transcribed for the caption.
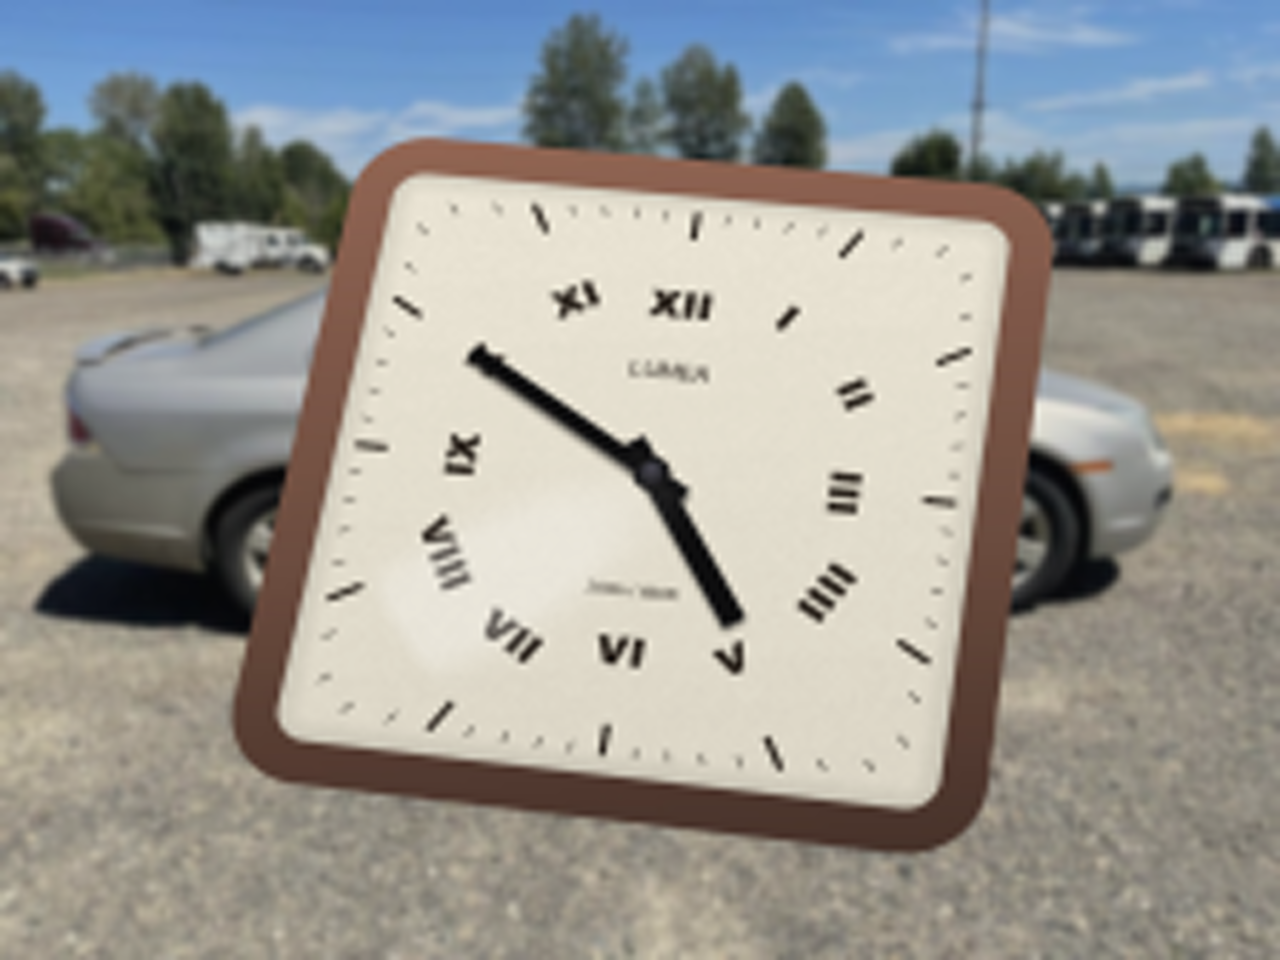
4:50
